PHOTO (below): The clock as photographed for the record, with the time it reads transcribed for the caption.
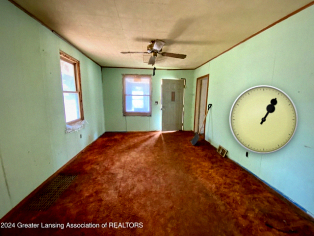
1:05
